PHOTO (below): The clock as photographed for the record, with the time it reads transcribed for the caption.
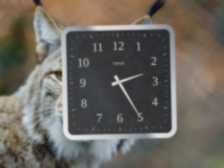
2:25
